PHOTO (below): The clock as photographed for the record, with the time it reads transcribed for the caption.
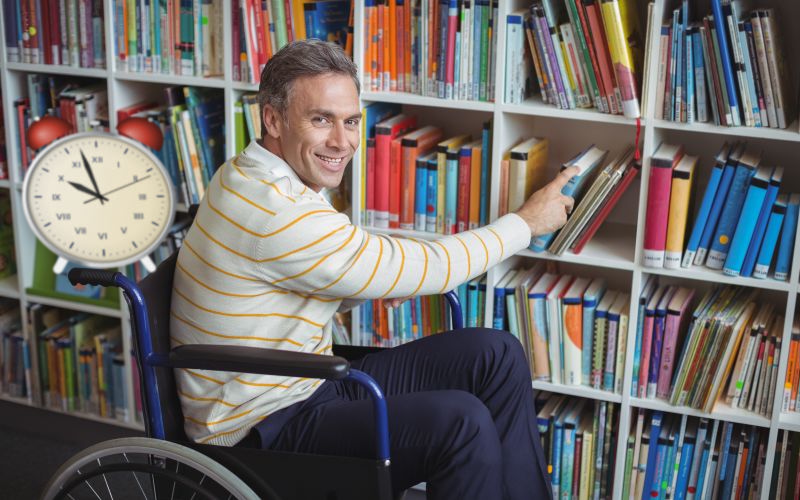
9:57:11
